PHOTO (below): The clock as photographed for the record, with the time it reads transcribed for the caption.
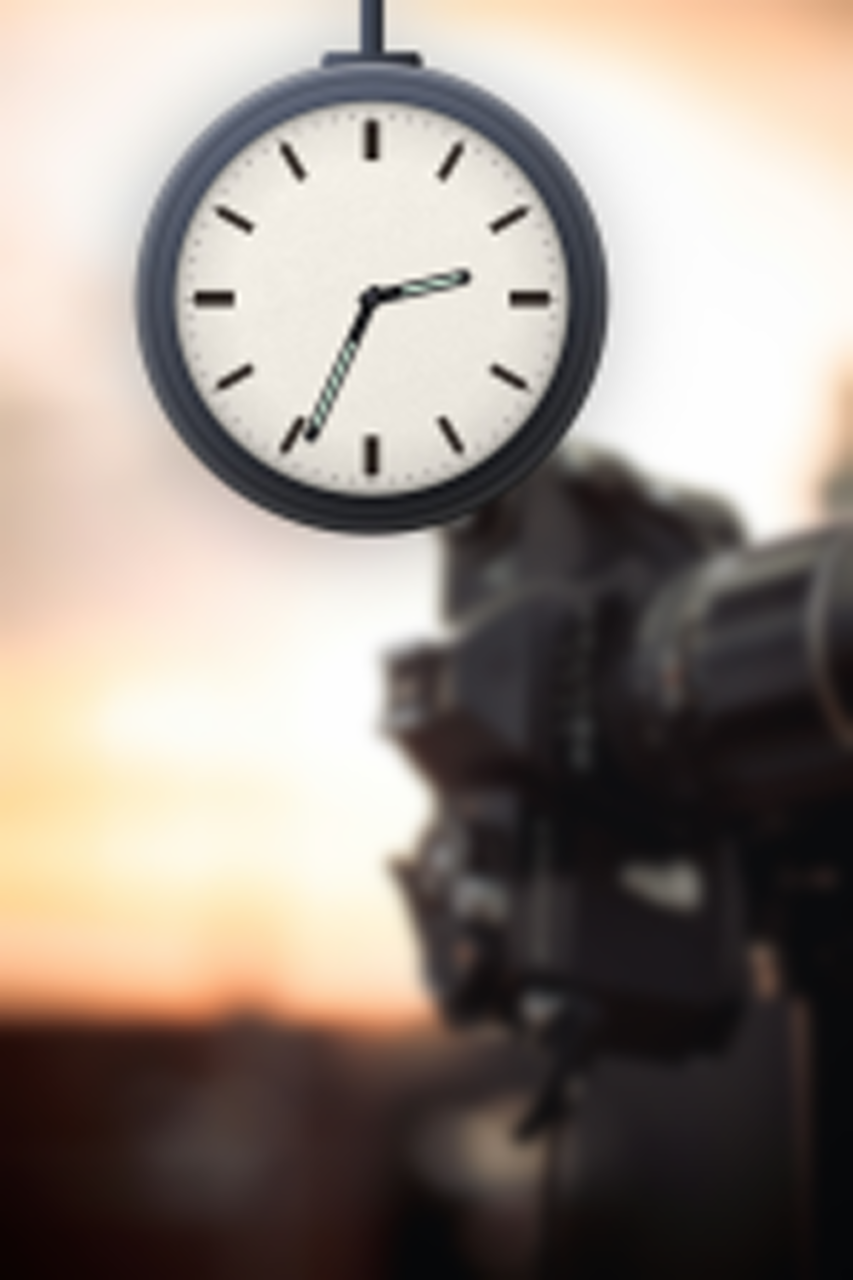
2:34
